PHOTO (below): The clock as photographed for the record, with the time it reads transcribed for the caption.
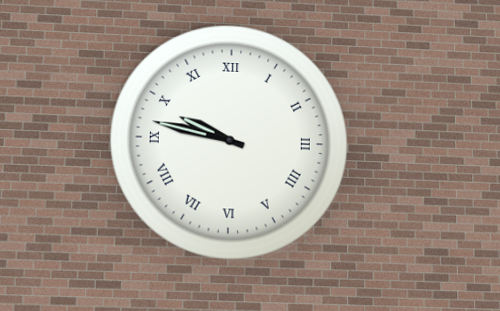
9:47
